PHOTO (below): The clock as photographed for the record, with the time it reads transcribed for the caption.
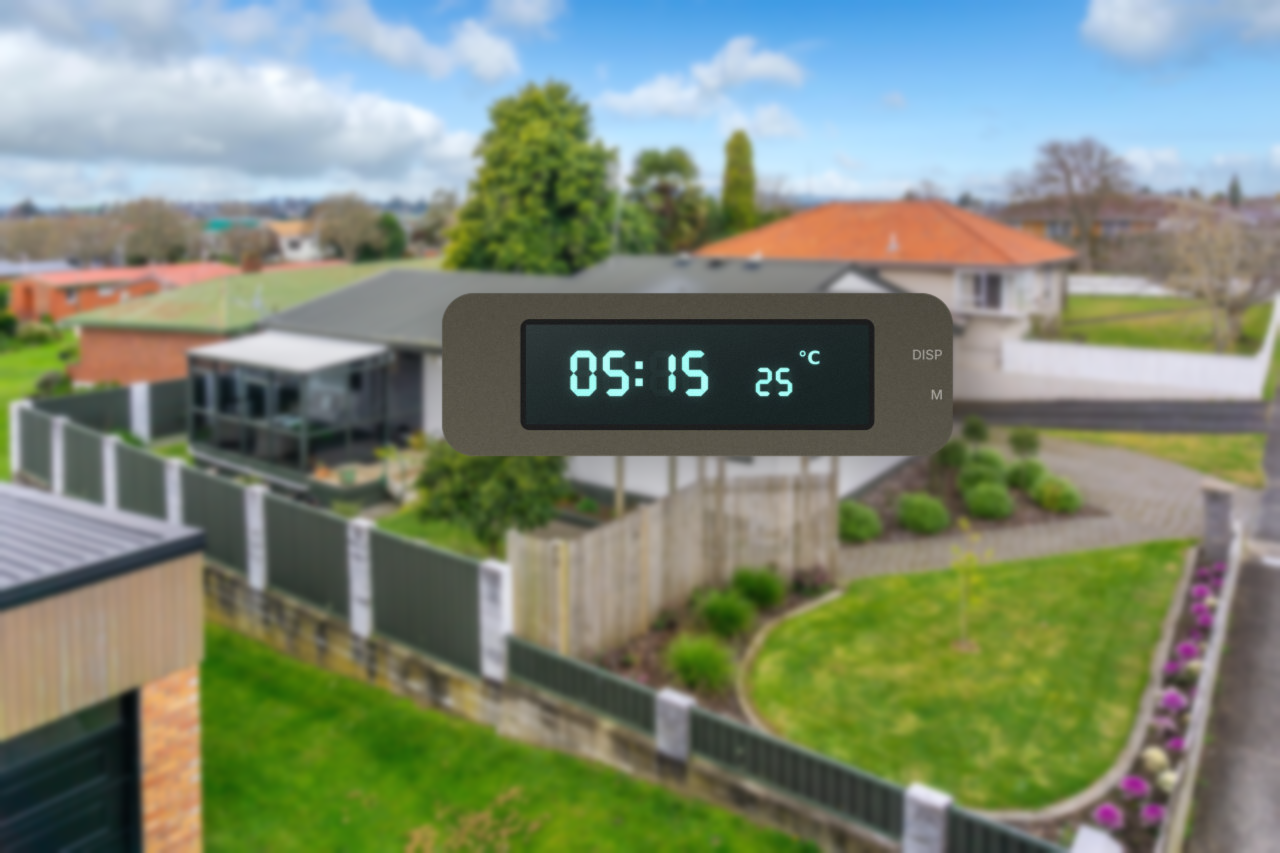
5:15
